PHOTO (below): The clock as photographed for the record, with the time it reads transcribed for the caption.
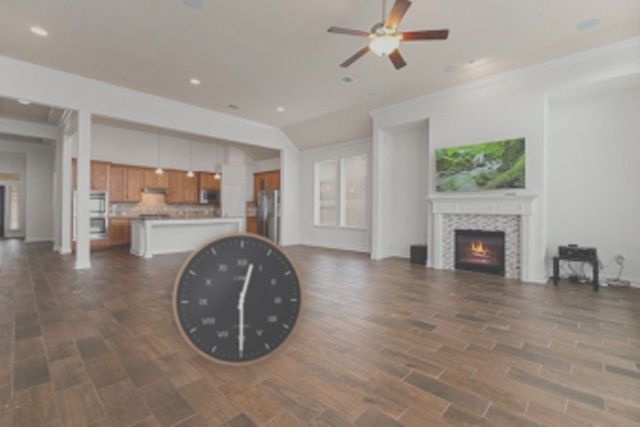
12:30
